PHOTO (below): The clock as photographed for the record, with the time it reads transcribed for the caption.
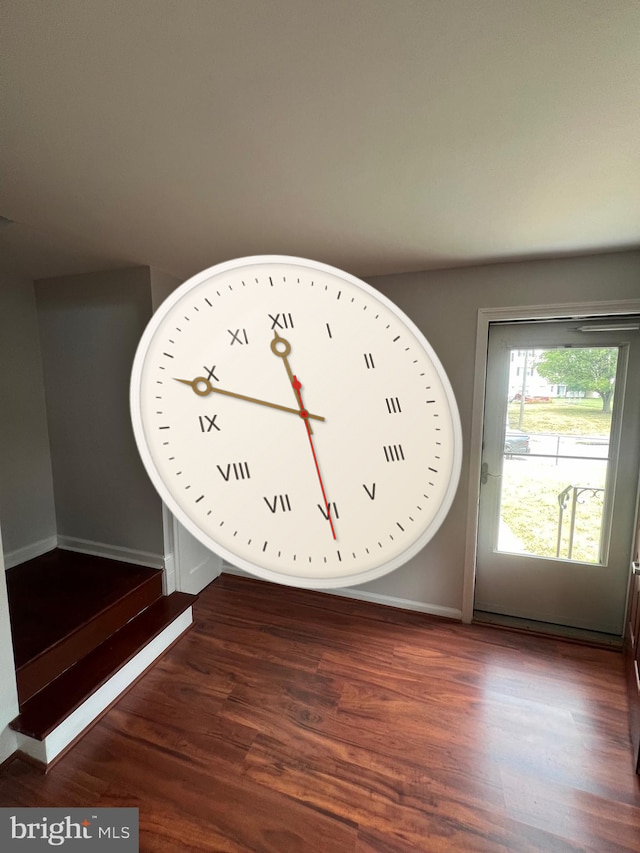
11:48:30
